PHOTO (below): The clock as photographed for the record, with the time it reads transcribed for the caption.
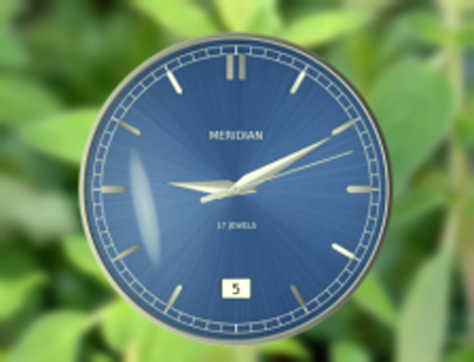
9:10:12
